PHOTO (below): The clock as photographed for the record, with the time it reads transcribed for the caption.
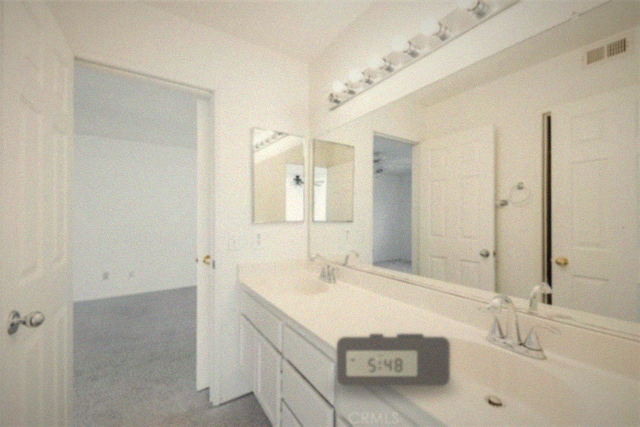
5:48
